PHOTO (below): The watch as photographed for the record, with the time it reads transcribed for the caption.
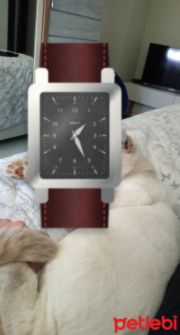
1:26
